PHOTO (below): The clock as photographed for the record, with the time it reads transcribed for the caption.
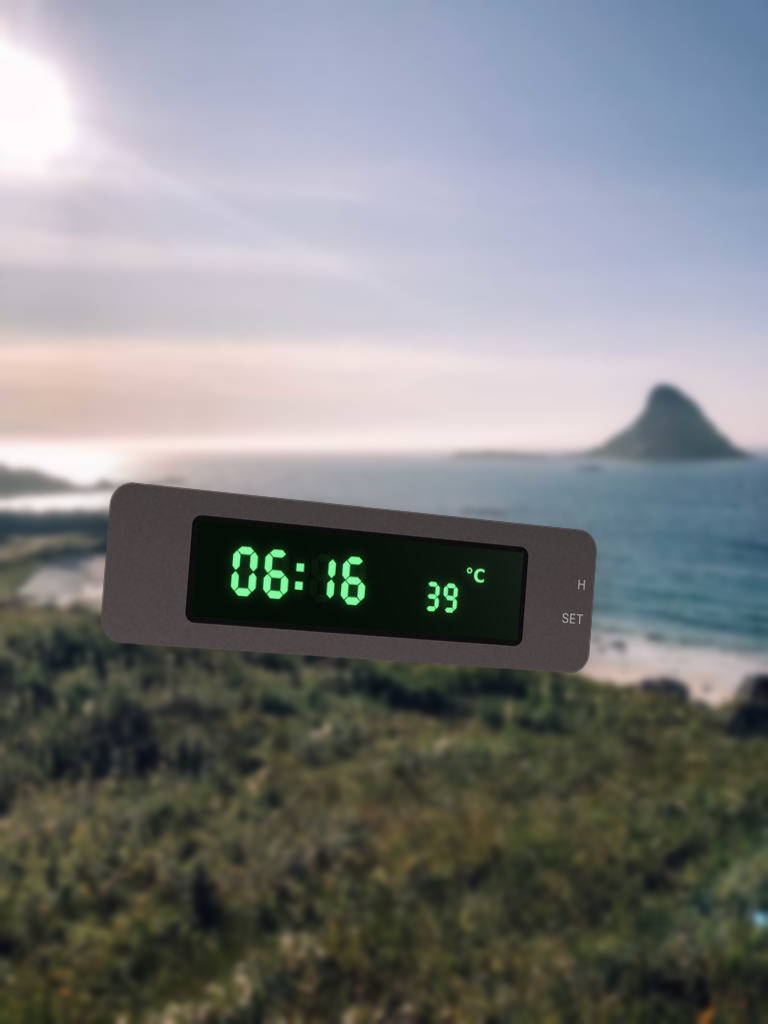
6:16
